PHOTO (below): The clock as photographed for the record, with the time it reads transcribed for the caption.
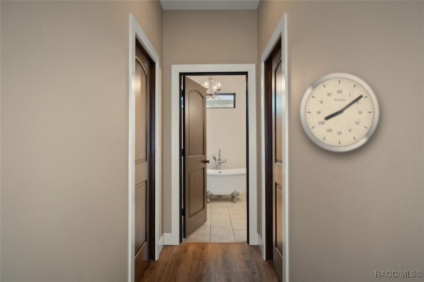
8:09
